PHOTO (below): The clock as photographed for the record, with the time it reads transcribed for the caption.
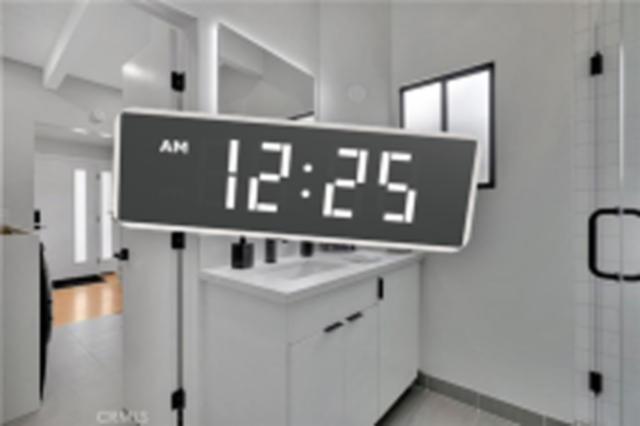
12:25
